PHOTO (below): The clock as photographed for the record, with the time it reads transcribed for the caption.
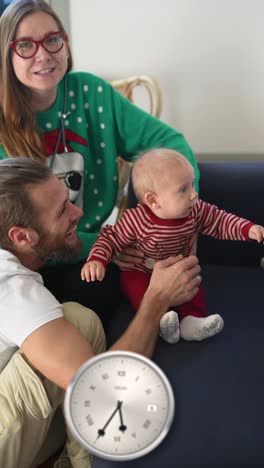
5:35
